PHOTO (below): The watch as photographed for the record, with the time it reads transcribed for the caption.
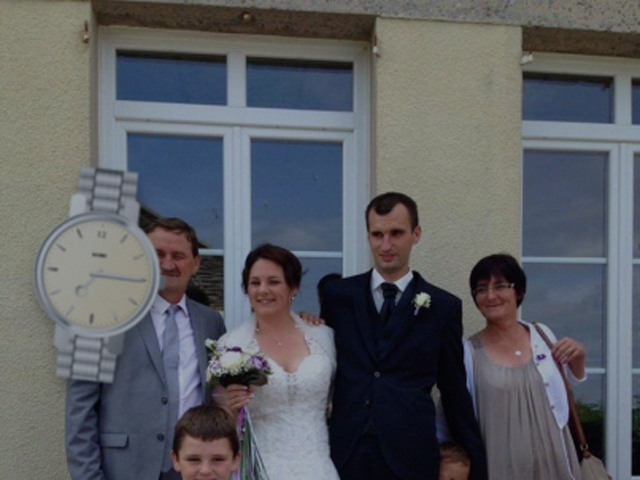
7:15
